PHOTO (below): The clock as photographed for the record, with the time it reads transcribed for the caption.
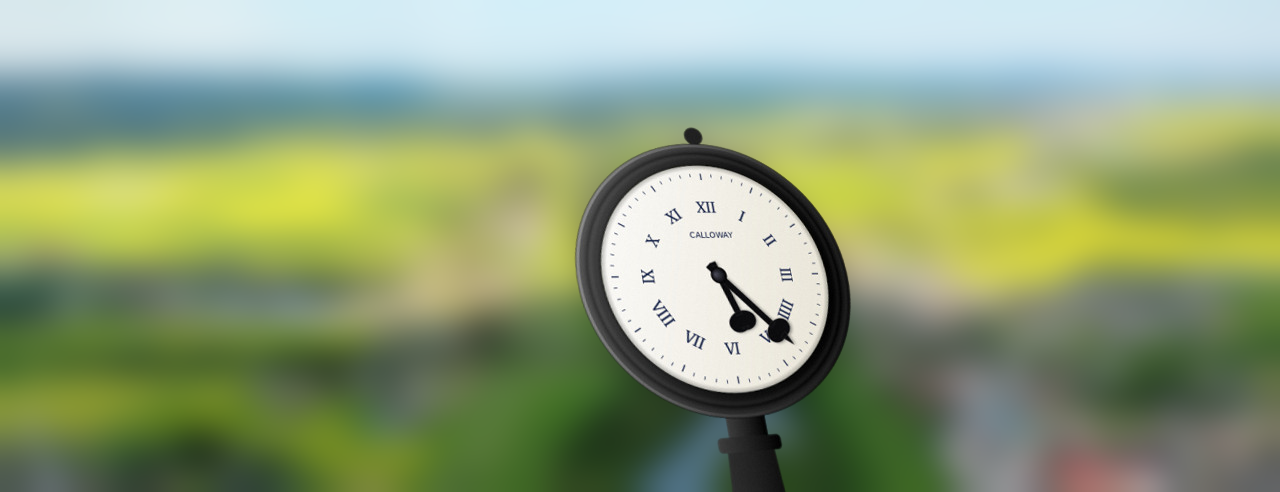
5:23
